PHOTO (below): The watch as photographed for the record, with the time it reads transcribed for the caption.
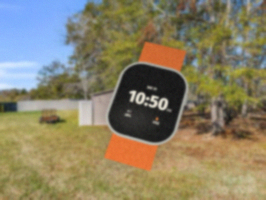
10:50
